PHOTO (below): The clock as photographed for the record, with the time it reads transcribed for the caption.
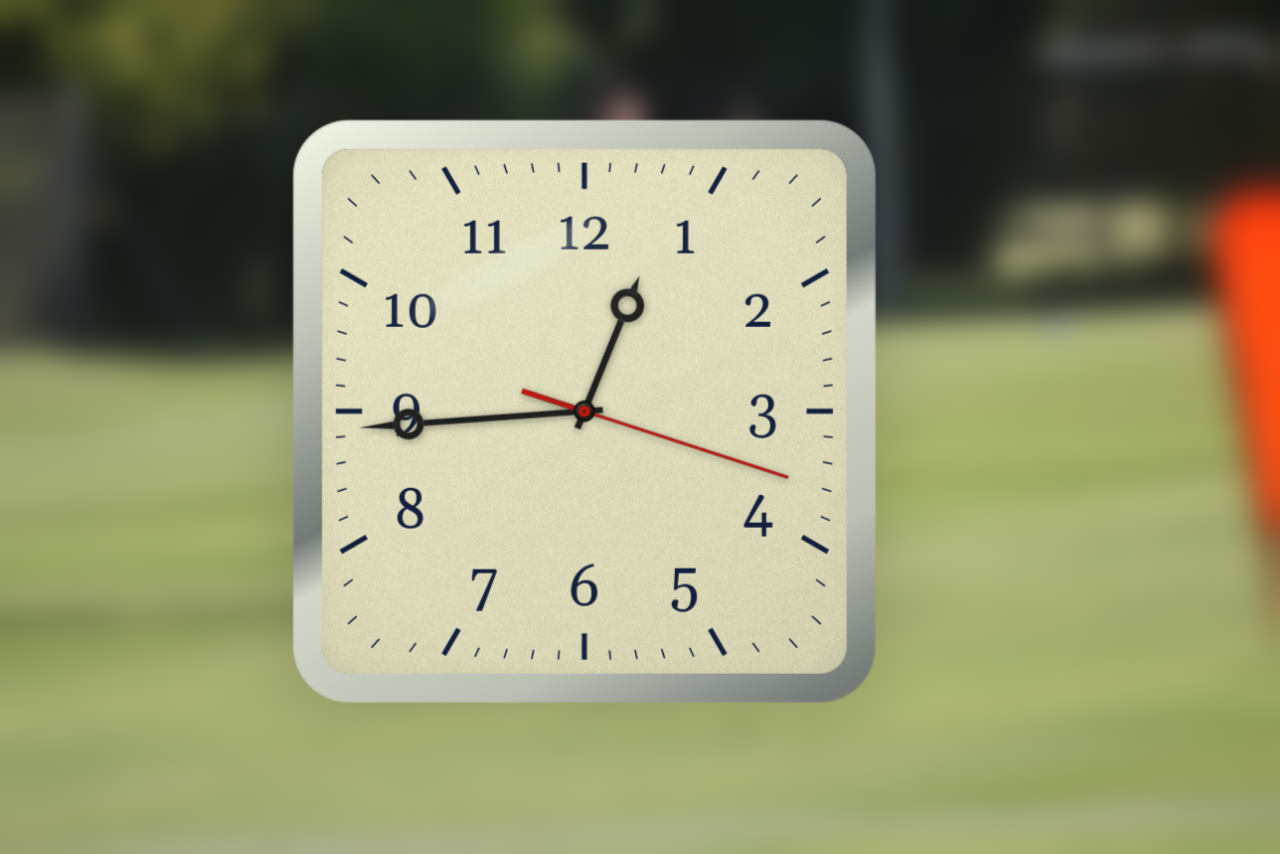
12:44:18
